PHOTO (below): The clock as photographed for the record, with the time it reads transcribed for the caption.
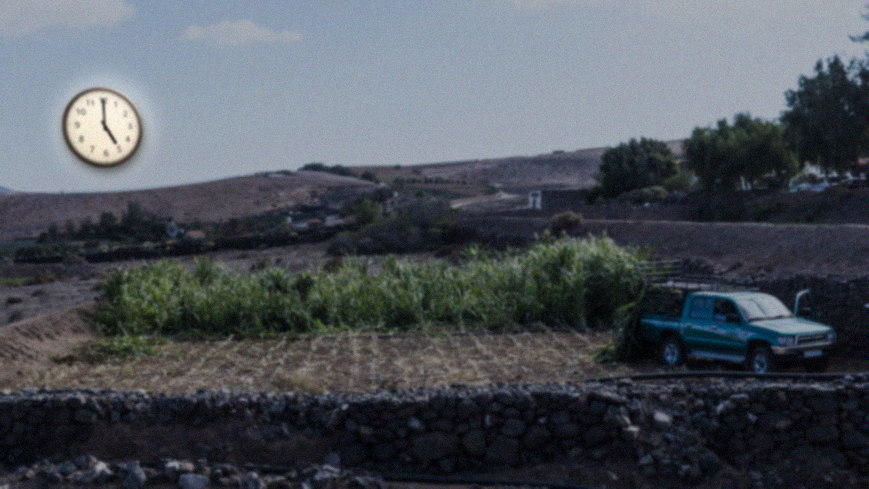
5:00
